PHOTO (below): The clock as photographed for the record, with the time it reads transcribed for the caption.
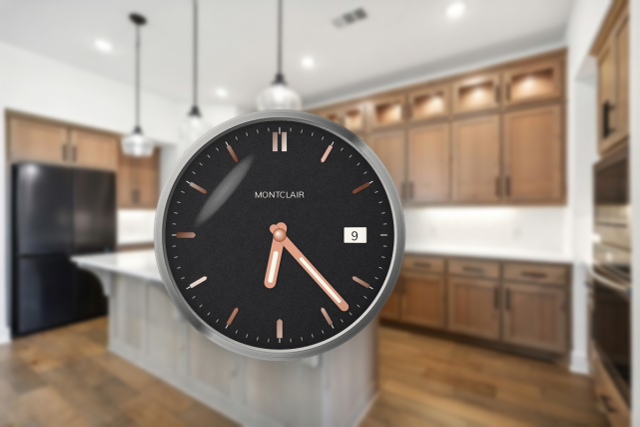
6:23
